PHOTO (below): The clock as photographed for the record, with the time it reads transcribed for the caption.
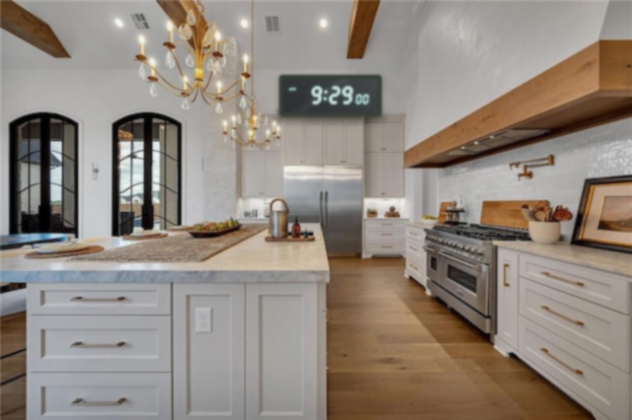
9:29
